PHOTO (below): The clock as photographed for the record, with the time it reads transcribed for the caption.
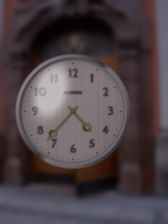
4:37
